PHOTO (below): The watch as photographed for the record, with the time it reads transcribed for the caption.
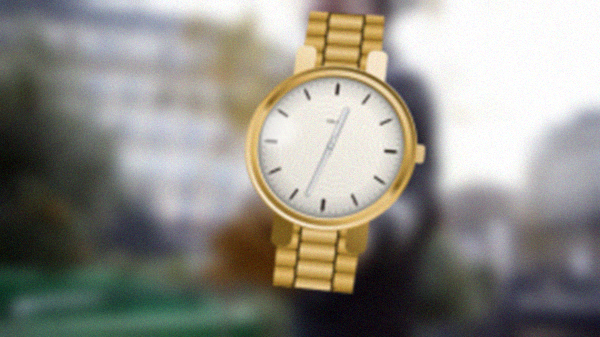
12:33
